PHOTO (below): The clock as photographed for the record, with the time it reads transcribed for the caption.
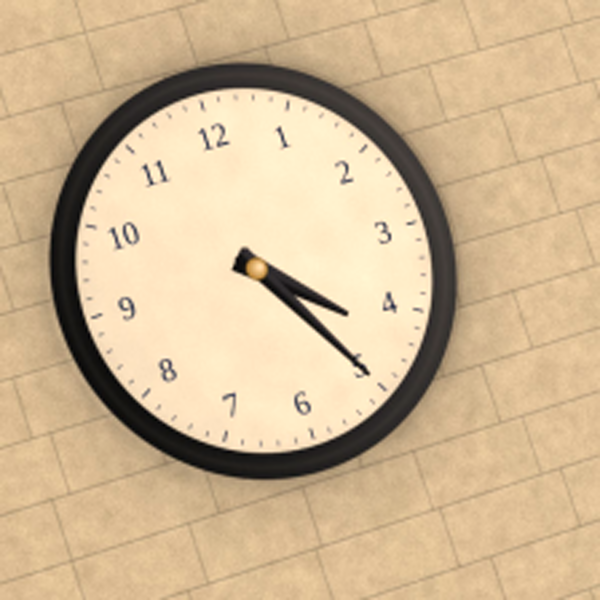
4:25
